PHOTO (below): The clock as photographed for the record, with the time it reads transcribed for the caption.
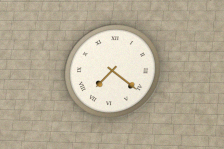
7:21
